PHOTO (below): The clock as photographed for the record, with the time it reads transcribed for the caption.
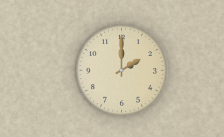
2:00
